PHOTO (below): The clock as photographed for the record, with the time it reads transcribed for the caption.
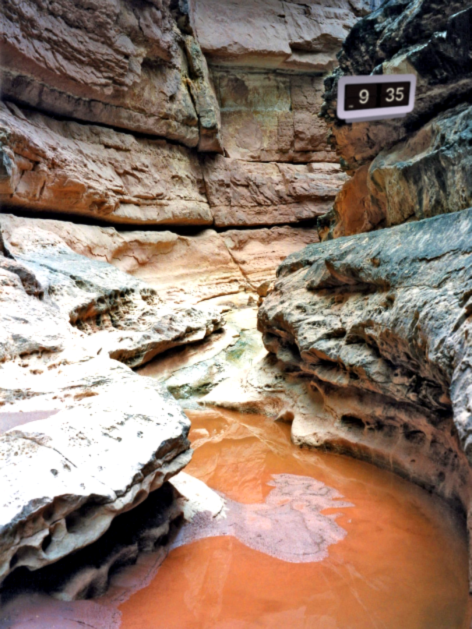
9:35
